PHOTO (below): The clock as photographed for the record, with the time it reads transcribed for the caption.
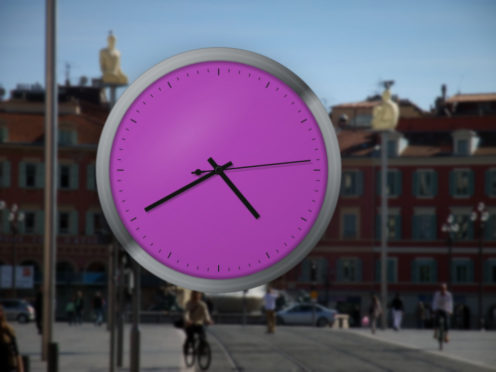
4:40:14
